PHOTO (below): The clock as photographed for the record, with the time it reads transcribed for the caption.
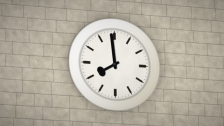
7:59
